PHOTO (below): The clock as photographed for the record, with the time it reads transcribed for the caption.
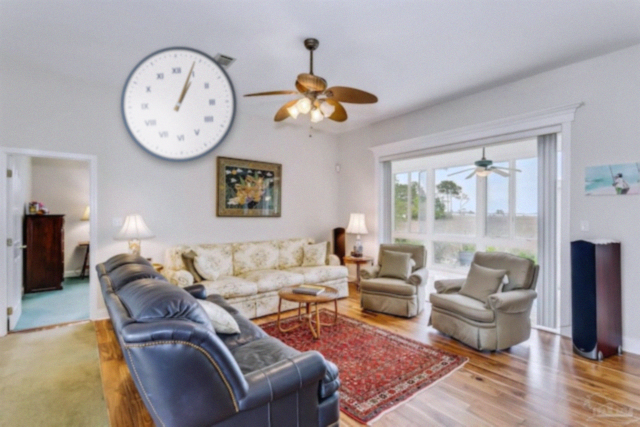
1:04
